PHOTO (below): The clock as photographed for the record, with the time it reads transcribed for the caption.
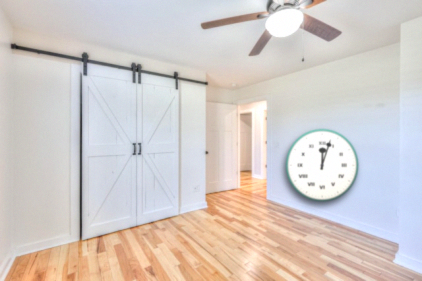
12:03
